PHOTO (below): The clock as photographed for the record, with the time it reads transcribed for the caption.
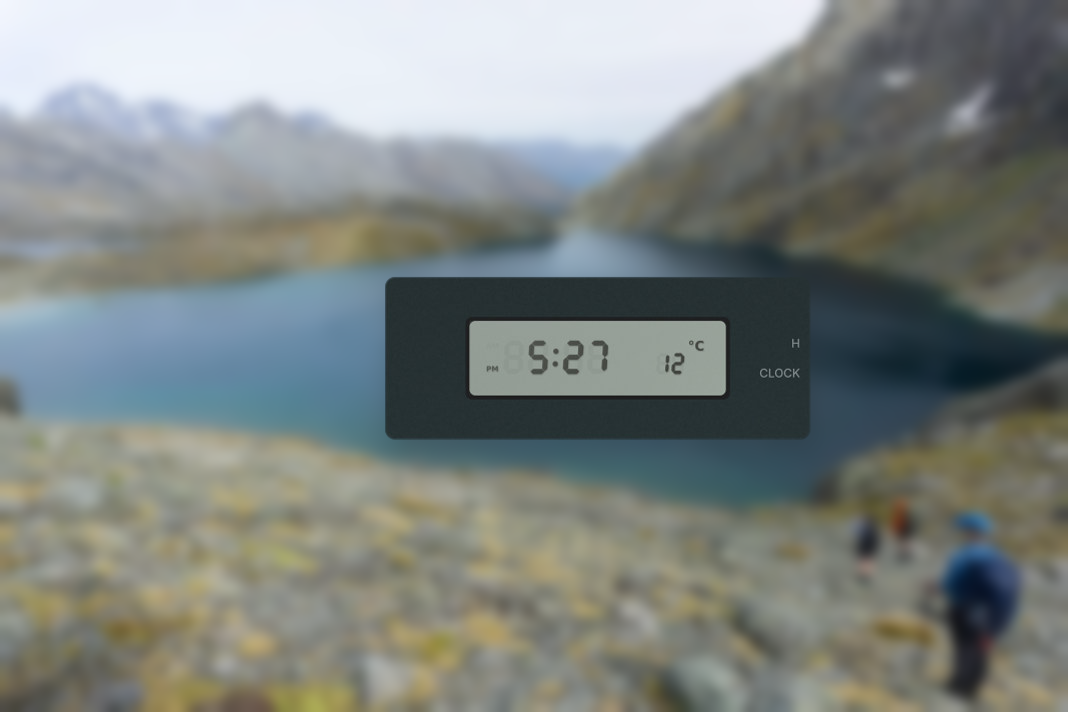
5:27
